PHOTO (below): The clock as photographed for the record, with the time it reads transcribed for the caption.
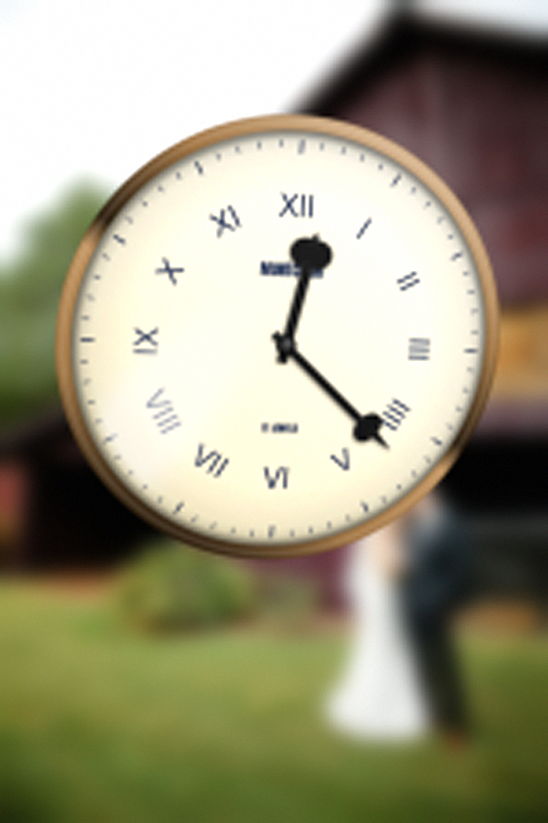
12:22
